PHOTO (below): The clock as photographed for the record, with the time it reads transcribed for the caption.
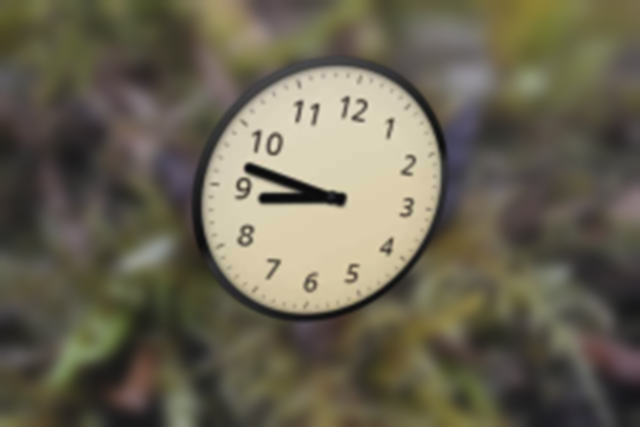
8:47
